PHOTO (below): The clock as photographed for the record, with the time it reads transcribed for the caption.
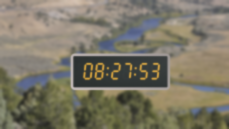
8:27:53
